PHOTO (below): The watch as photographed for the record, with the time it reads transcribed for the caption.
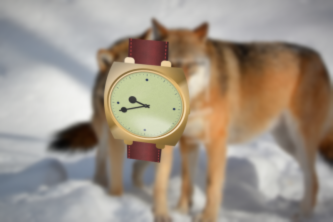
9:42
